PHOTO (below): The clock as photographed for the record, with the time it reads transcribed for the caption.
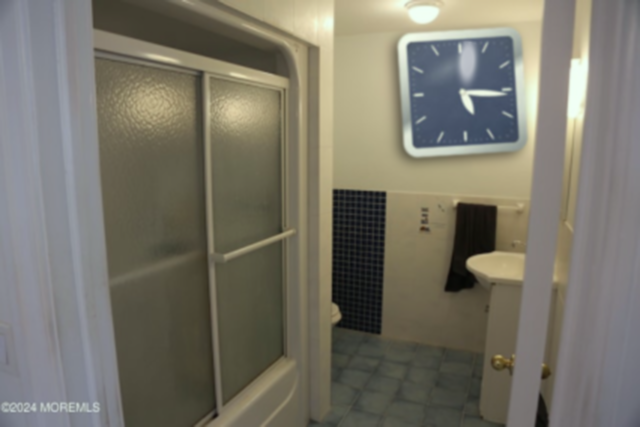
5:16
